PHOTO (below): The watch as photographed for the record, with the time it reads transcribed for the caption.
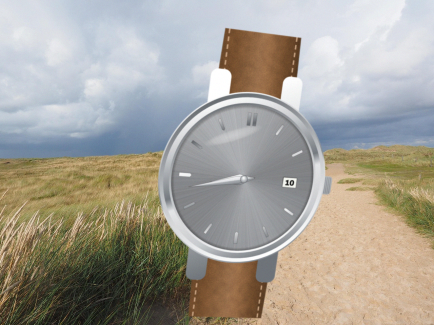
8:43
